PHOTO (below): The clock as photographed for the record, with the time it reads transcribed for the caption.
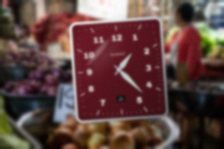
1:23
